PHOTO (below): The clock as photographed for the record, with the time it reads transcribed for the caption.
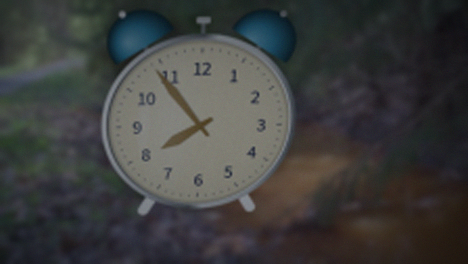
7:54
